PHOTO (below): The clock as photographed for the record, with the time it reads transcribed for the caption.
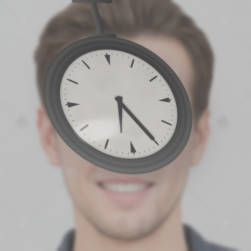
6:25
